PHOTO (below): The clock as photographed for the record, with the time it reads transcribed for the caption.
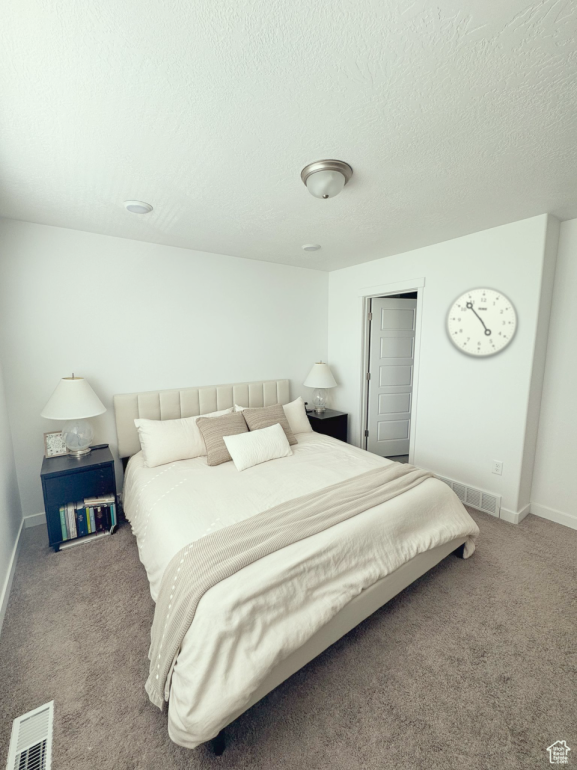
4:53
